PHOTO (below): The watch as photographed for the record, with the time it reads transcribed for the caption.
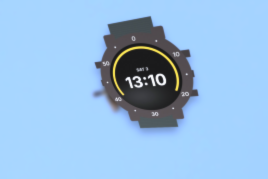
13:10
